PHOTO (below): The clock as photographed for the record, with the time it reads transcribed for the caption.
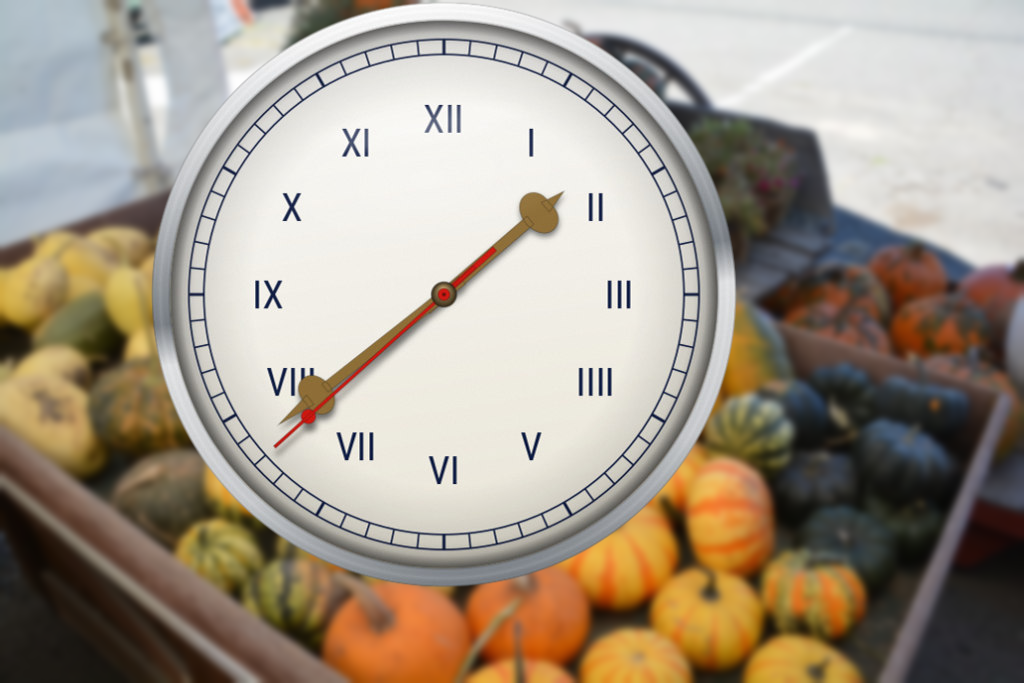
1:38:38
